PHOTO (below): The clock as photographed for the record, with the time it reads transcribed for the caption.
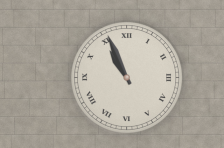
10:56
